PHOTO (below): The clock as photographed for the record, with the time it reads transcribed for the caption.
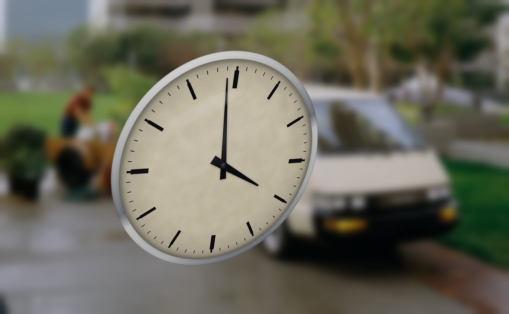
3:59
